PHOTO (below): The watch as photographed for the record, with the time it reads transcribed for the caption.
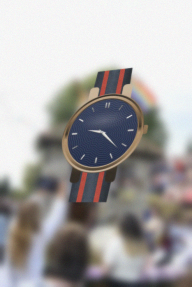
9:22
